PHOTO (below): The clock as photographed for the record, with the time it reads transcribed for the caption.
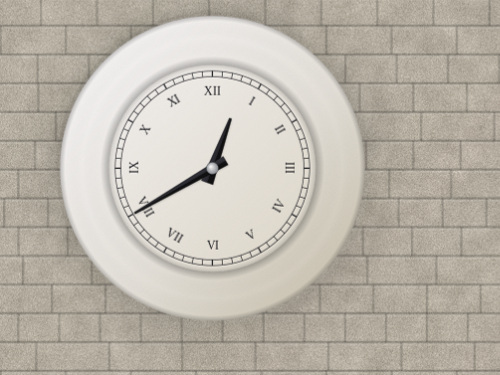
12:40
